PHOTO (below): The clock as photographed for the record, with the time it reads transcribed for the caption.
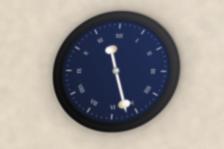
11:27
